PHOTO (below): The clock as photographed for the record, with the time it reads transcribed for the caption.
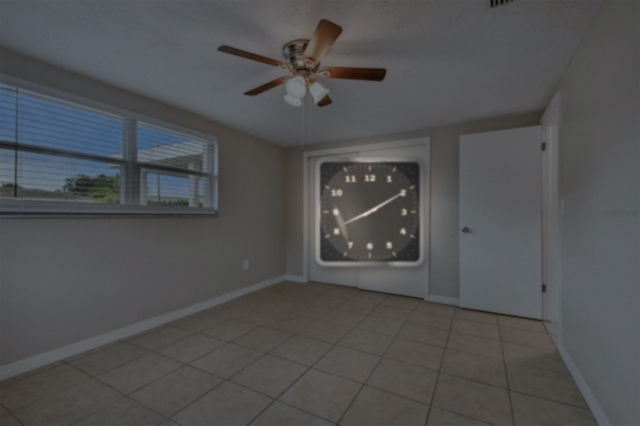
8:10
